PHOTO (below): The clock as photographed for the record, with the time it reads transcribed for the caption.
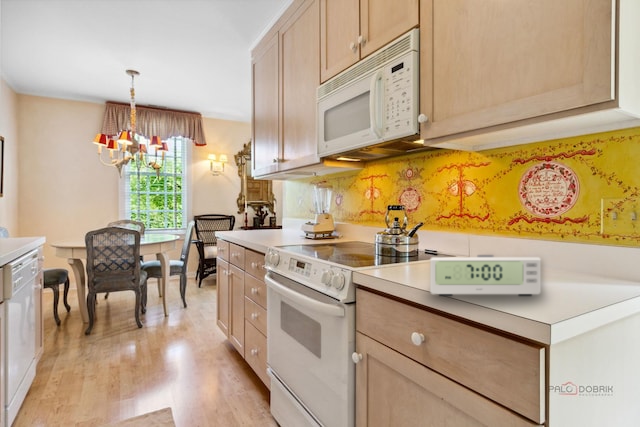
7:00
